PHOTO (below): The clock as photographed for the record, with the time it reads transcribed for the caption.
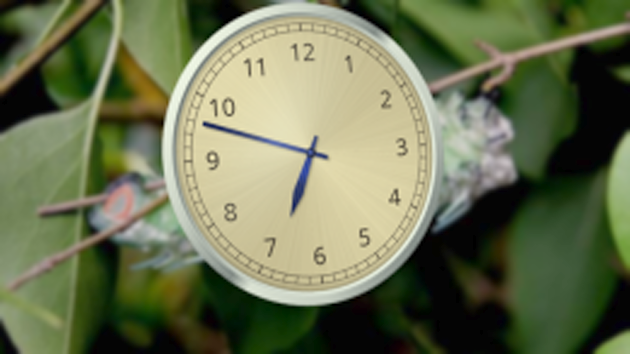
6:48
